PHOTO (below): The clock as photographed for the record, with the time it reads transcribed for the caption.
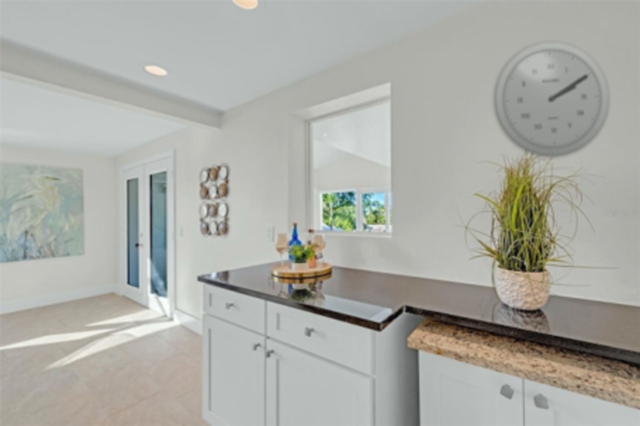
2:10
